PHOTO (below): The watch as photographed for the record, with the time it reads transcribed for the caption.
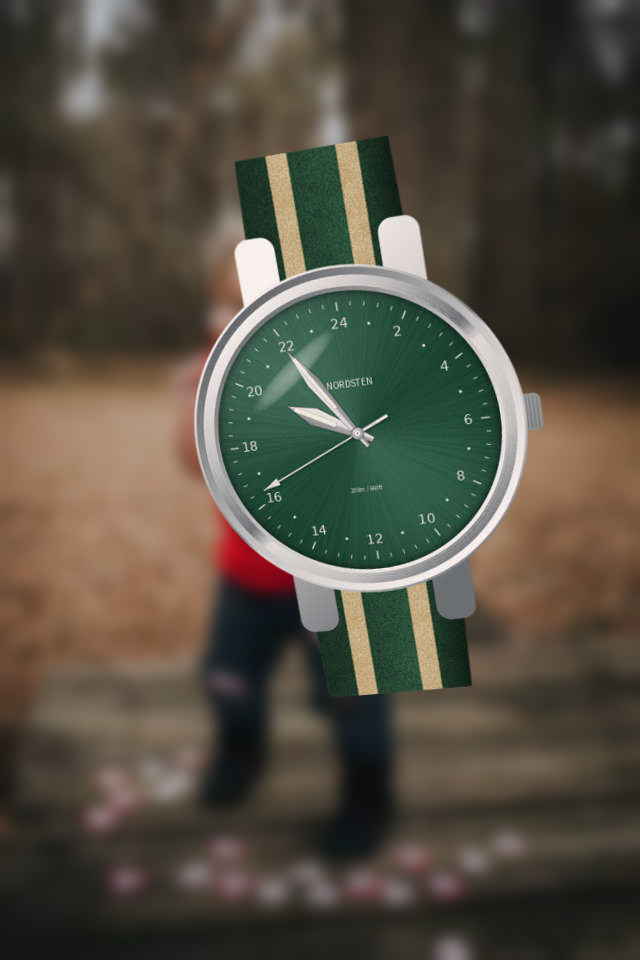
19:54:41
